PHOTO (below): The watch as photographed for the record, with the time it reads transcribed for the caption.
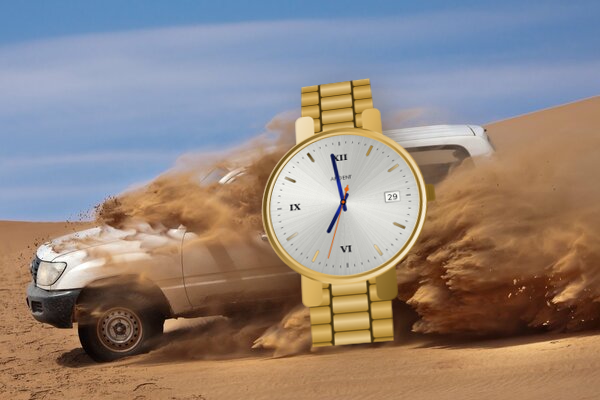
6:58:33
